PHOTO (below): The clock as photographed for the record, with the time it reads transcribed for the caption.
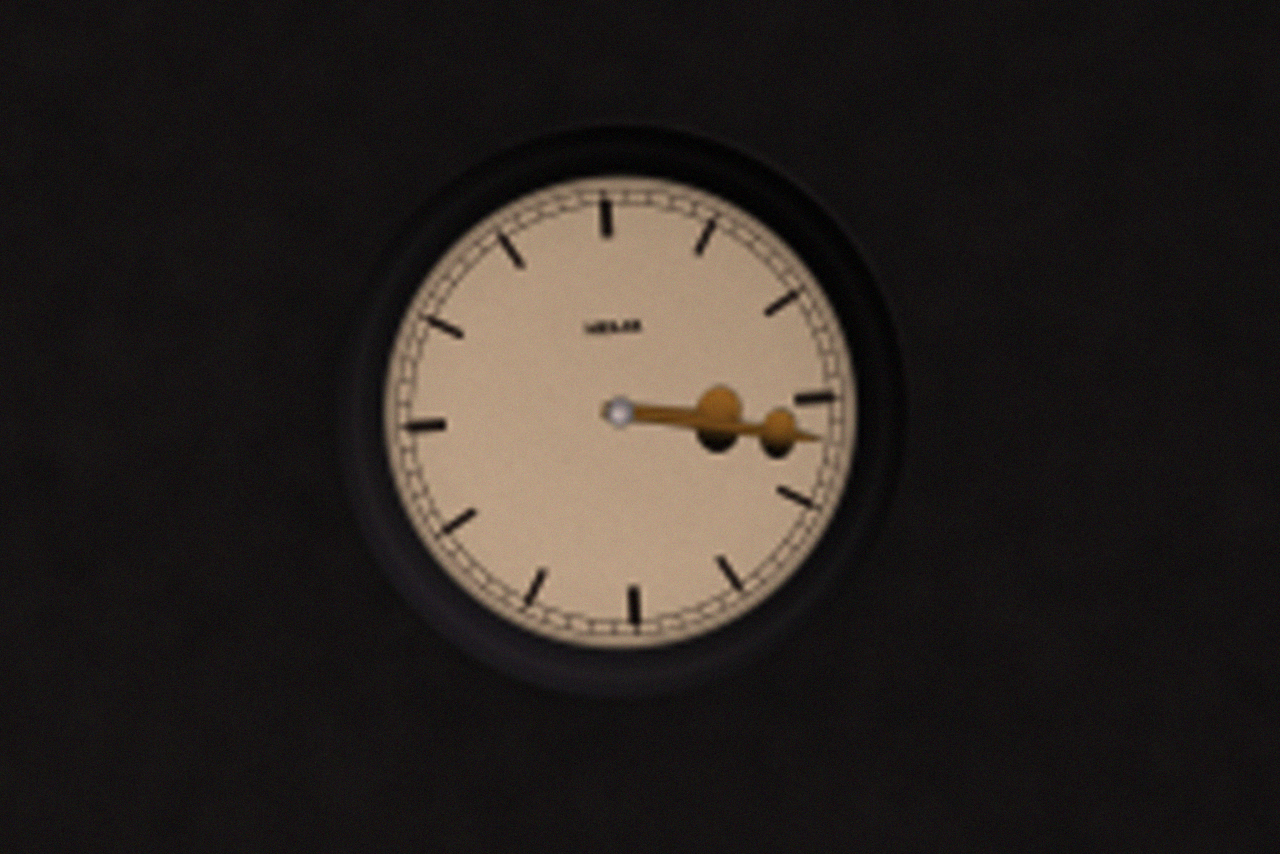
3:17
